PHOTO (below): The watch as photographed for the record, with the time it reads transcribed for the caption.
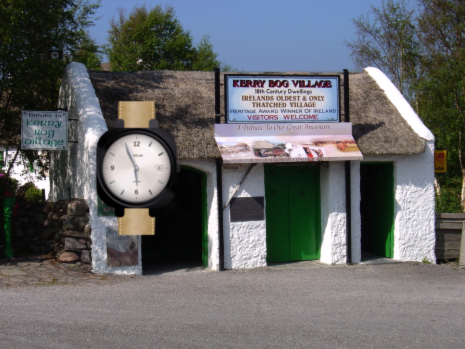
5:56
